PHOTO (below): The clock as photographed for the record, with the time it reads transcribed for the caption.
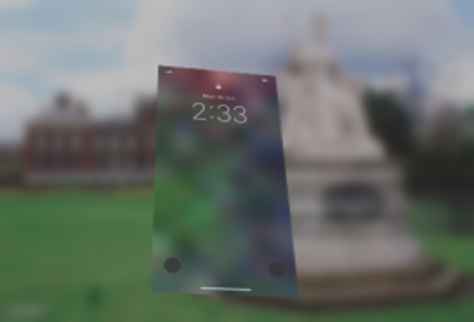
2:33
